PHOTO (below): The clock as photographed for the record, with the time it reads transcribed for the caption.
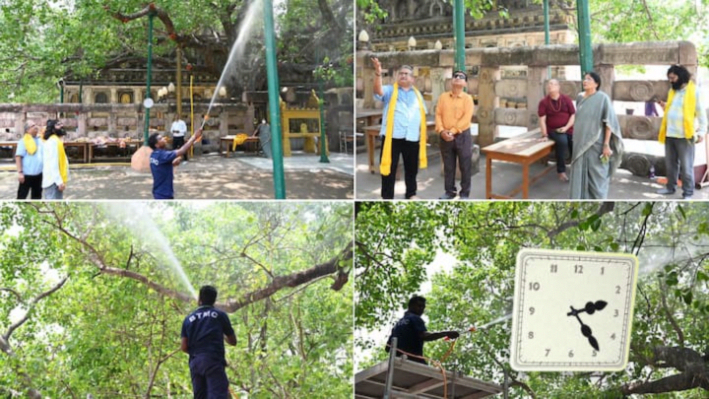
2:24
